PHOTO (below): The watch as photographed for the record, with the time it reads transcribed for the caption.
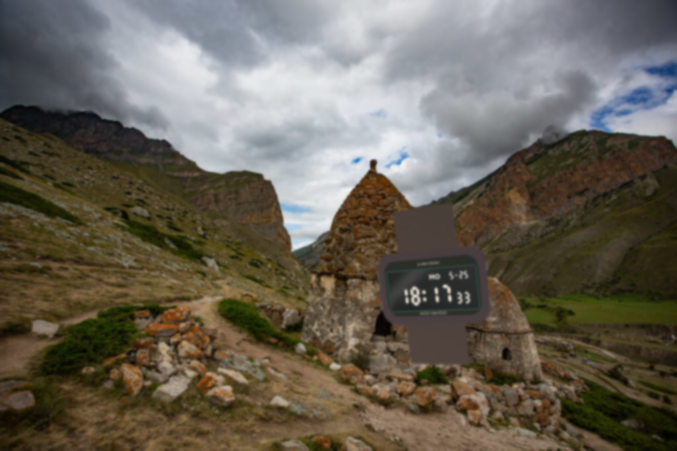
18:17
